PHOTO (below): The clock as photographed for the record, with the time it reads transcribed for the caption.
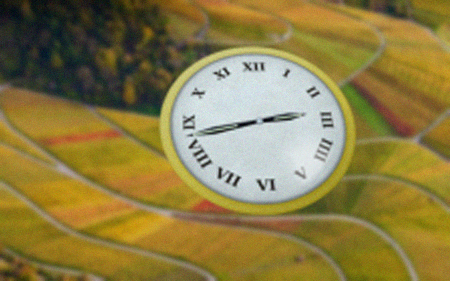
2:43
